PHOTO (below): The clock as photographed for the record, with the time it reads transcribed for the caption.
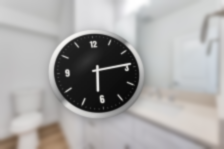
6:14
